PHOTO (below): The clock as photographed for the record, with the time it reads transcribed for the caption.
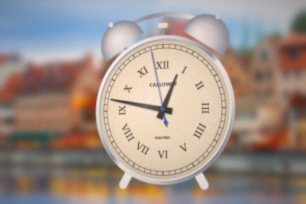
12:46:58
